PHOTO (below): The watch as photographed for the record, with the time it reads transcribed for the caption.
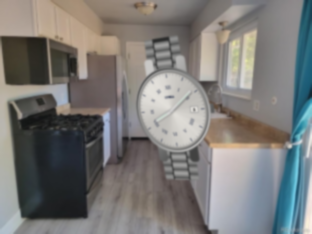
8:09
